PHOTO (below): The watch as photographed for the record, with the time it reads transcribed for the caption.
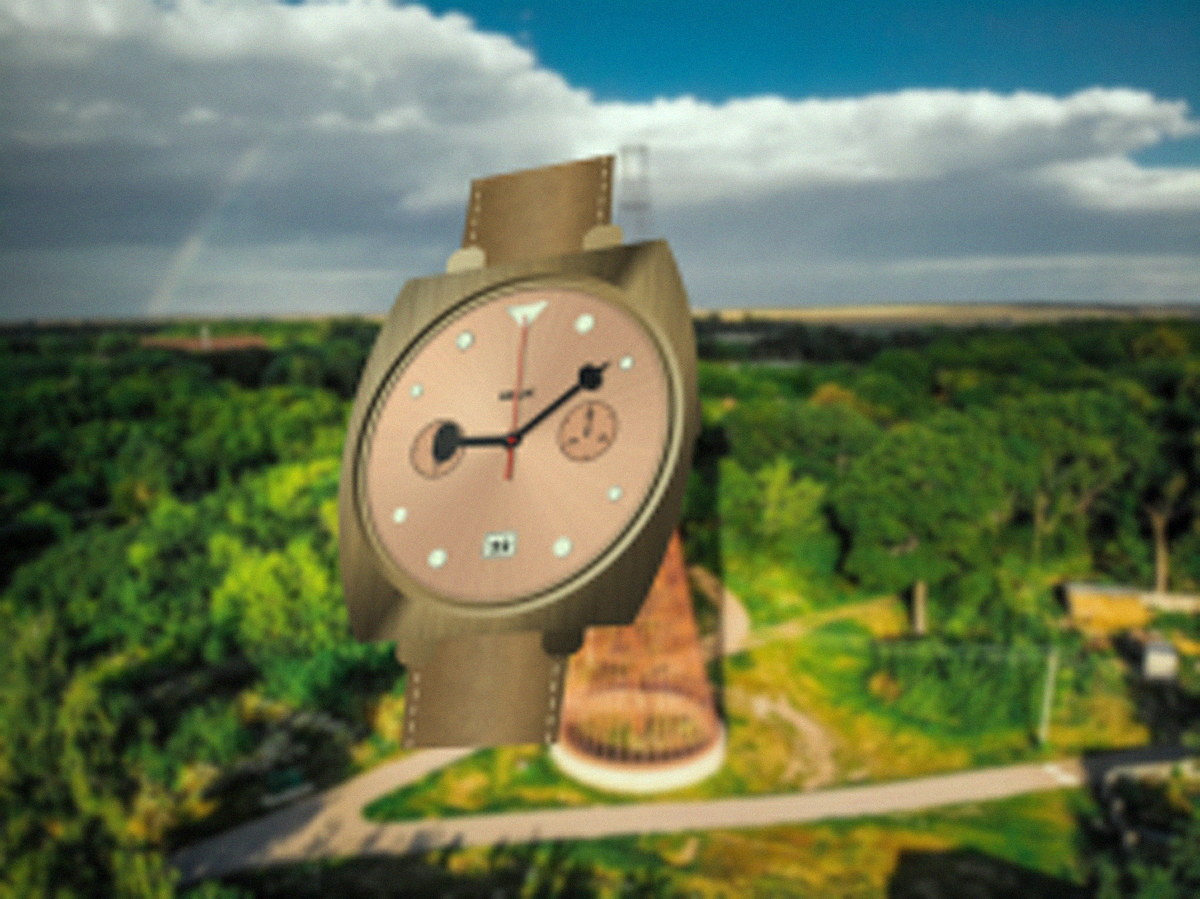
9:09
